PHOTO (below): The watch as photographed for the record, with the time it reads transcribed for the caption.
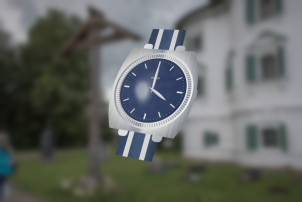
4:00
